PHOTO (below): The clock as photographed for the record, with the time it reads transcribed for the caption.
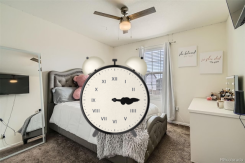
3:15
